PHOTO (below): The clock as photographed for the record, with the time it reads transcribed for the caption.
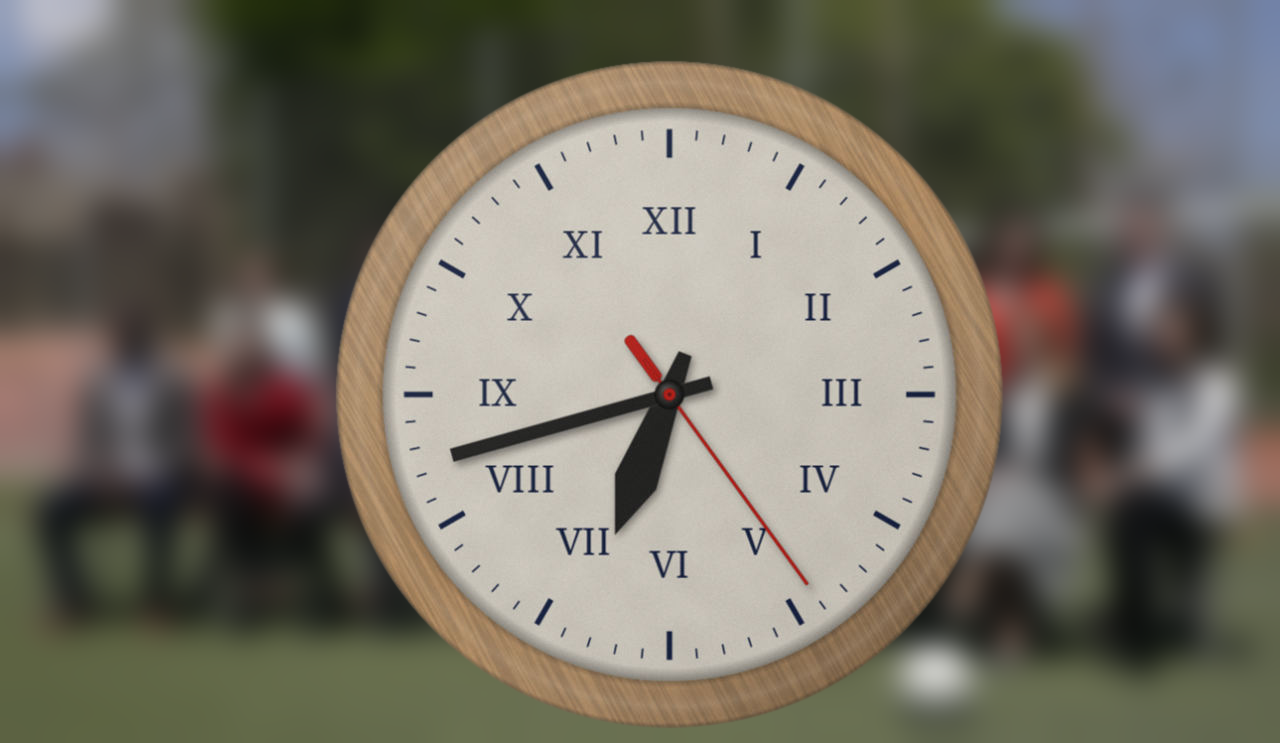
6:42:24
